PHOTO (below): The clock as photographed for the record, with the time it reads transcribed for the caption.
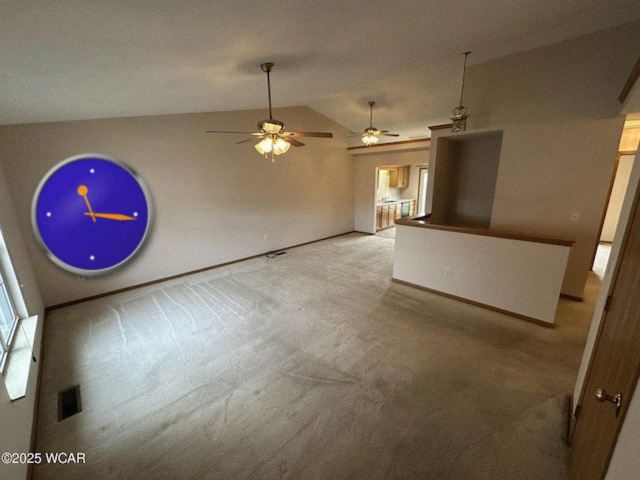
11:16
